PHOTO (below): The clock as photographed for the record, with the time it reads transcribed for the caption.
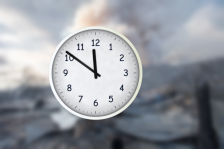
11:51
